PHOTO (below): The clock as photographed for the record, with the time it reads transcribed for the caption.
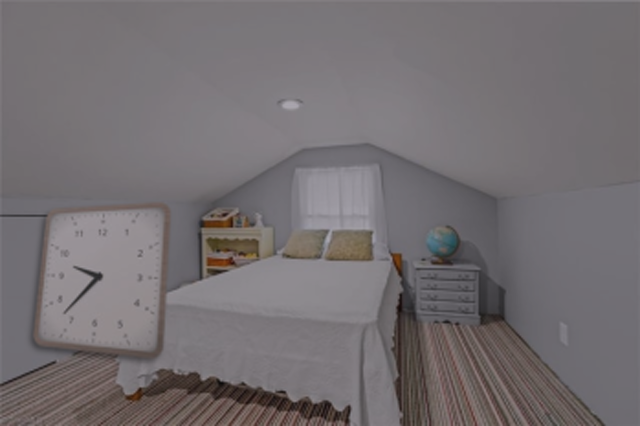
9:37
